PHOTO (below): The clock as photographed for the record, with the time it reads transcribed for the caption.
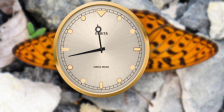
11:43
